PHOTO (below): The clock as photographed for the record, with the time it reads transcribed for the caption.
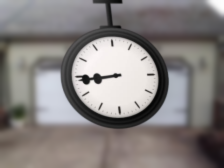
8:44
